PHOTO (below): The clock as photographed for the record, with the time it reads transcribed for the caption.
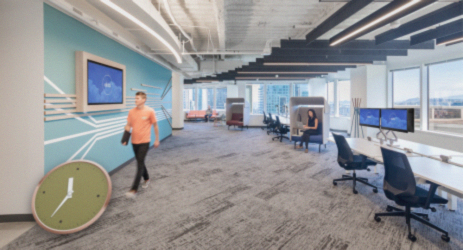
11:34
